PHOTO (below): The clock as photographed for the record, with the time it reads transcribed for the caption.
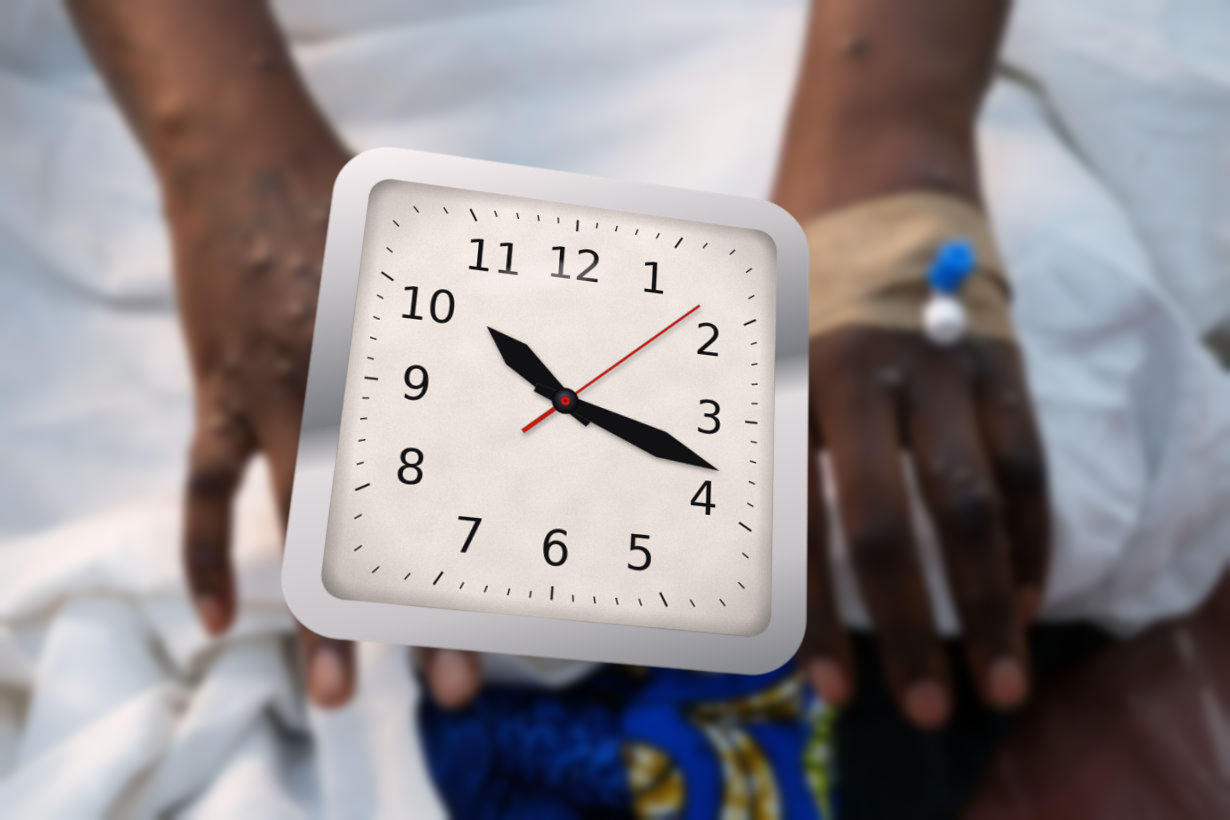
10:18:08
